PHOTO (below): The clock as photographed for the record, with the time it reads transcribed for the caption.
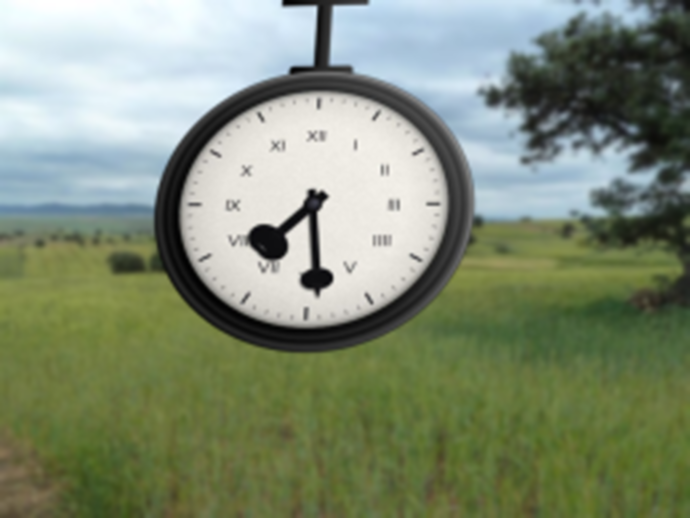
7:29
